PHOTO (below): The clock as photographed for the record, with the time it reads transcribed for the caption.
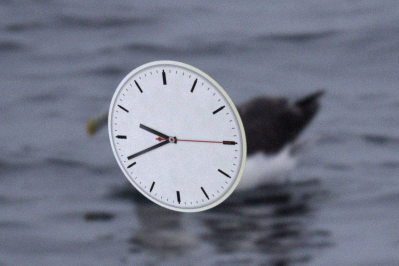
9:41:15
